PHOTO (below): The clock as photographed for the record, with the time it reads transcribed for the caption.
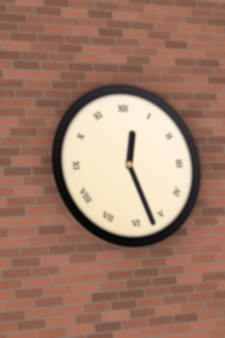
12:27
